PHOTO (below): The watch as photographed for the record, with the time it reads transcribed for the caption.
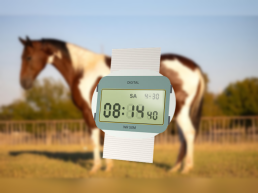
8:14:40
